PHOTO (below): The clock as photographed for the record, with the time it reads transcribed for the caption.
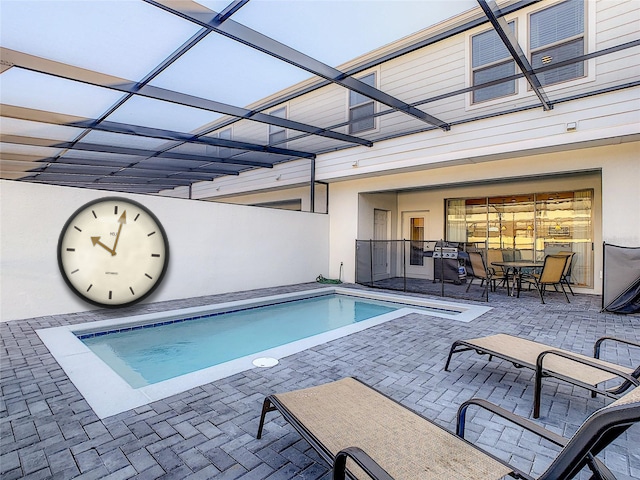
10:02
